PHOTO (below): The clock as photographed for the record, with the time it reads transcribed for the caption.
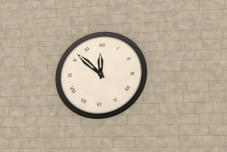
11:52
